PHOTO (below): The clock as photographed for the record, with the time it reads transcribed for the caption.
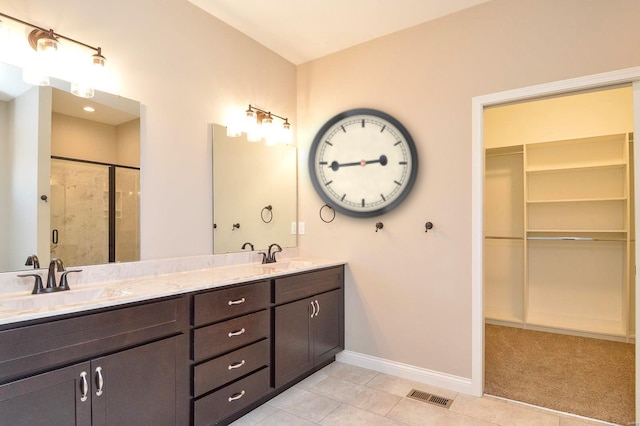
2:44
